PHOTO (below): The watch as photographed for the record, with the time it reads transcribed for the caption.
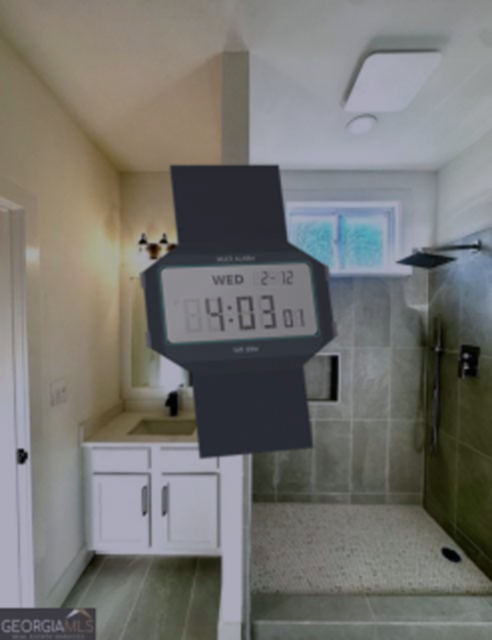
4:03:01
